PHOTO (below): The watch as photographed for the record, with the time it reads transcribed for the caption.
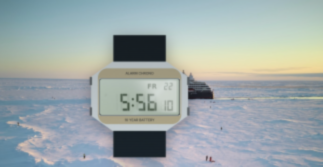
5:56:10
